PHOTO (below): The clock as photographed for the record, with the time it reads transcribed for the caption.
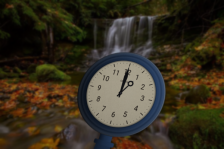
1:00
